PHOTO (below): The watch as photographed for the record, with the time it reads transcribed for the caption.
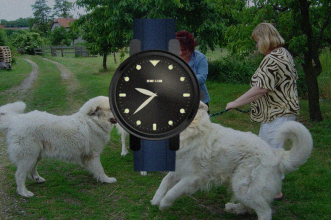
9:38
